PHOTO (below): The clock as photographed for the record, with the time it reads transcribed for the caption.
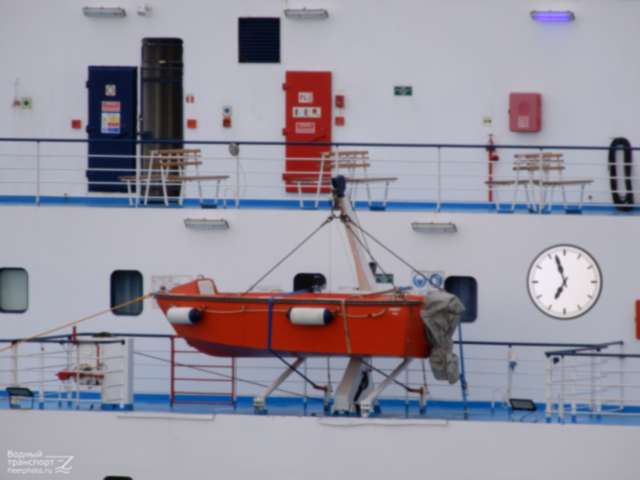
6:57
